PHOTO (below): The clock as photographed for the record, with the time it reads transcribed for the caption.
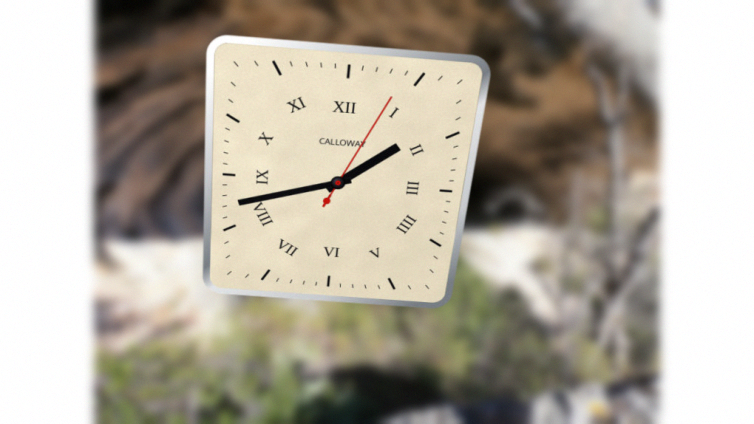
1:42:04
